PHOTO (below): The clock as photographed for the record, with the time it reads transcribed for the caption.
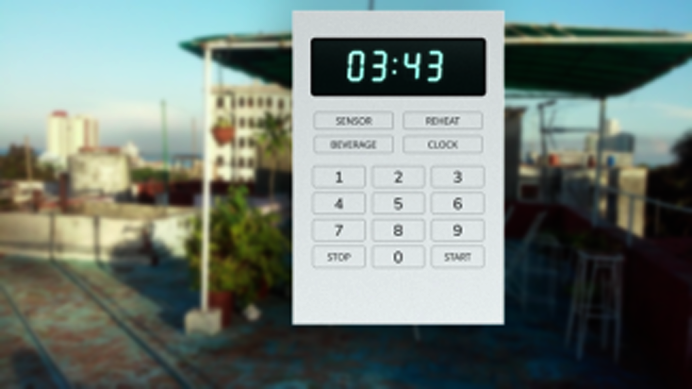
3:43
